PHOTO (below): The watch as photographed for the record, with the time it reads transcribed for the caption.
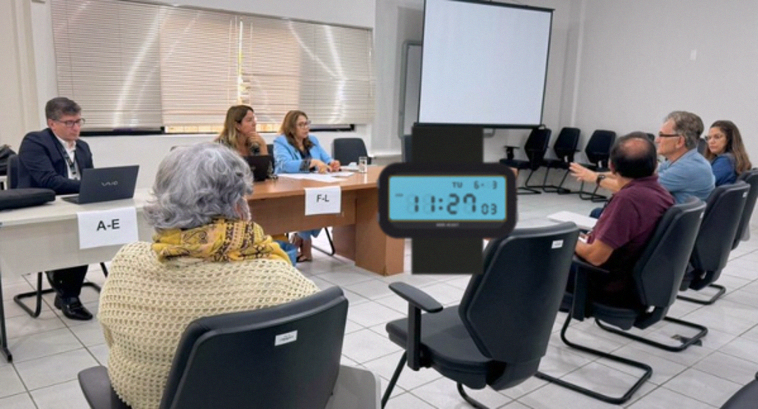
11:27
